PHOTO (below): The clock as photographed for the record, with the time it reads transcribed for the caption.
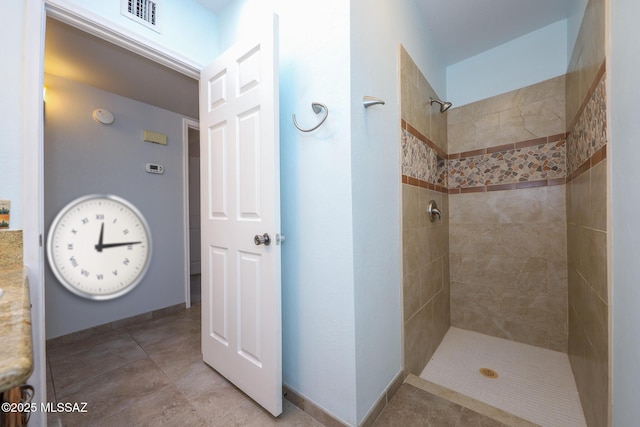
12:14
